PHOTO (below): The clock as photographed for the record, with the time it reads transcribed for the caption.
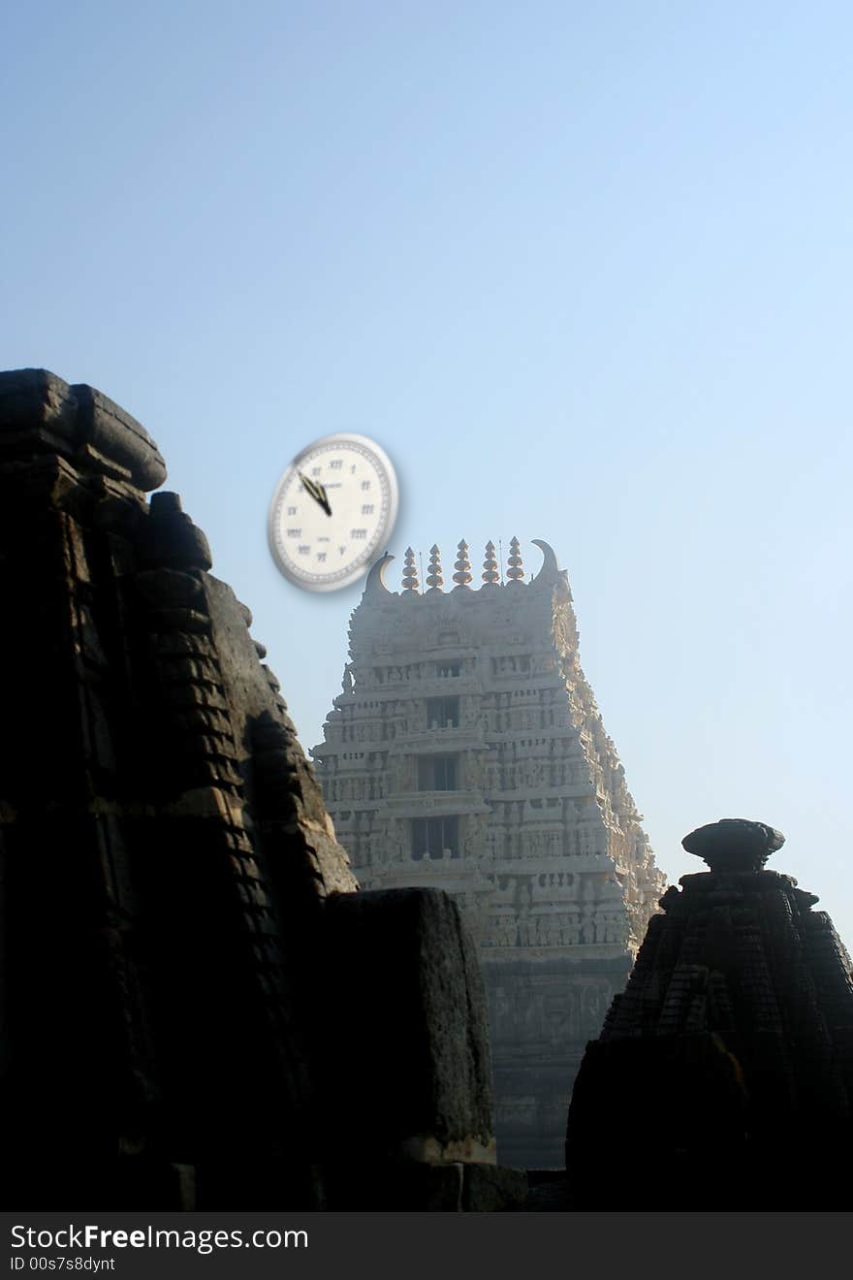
10:52
